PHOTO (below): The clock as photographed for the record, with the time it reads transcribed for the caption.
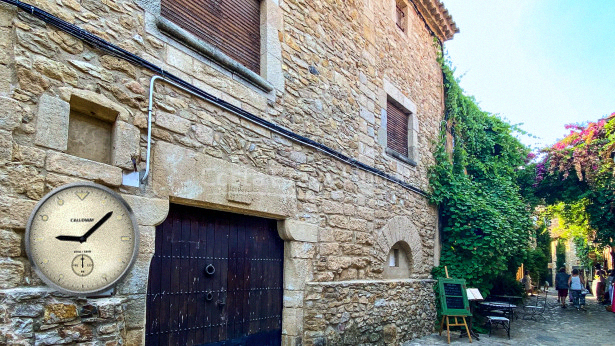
9:08
